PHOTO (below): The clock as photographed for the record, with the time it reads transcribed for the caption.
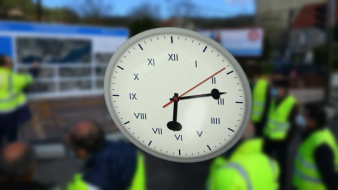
6:13:09
